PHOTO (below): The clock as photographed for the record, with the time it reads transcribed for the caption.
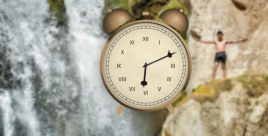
6:11
